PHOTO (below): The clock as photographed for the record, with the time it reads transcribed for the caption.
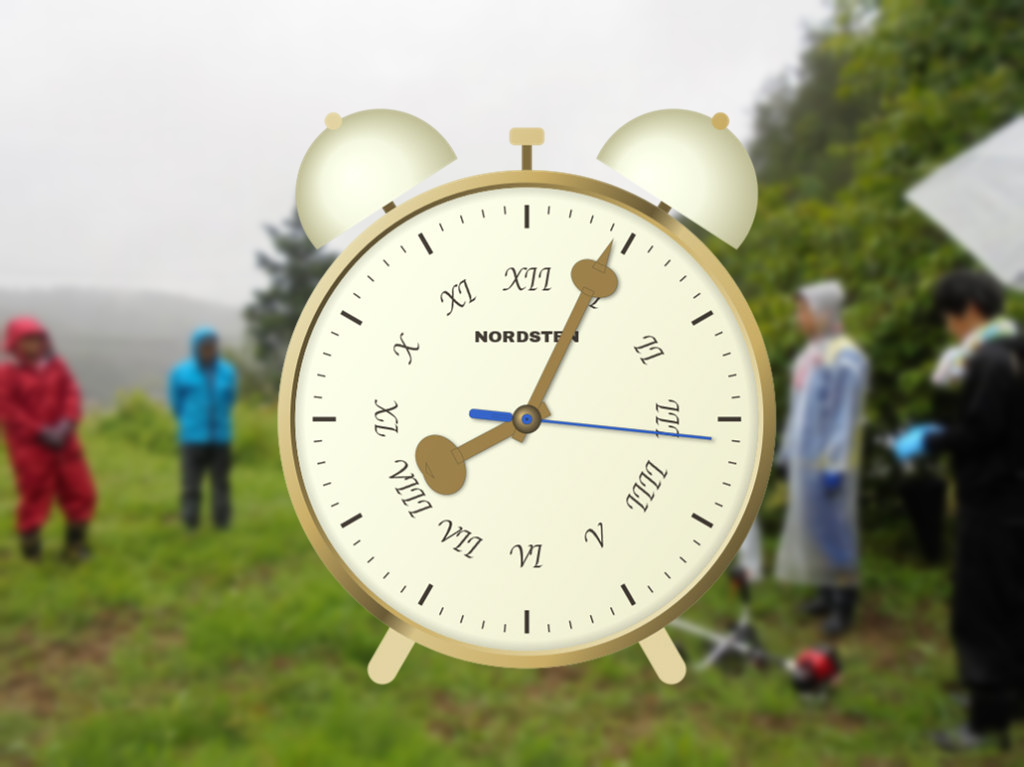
8:04:16
